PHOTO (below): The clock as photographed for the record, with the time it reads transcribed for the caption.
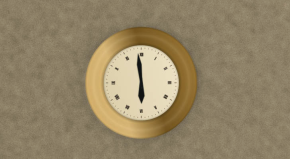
5:59
